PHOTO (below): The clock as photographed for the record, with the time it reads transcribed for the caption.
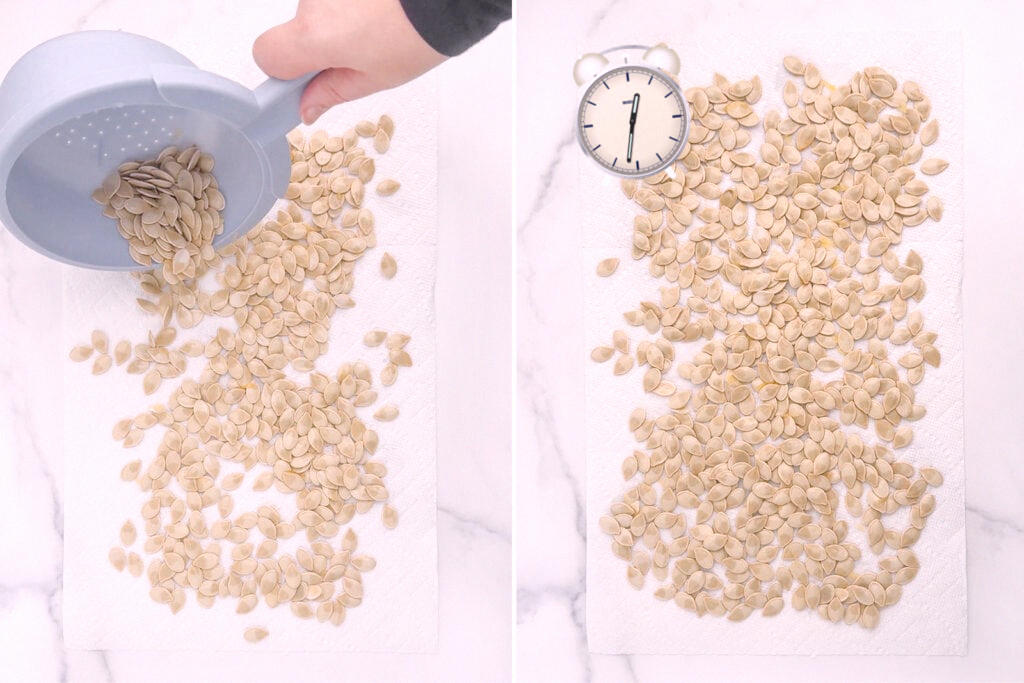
12:32
